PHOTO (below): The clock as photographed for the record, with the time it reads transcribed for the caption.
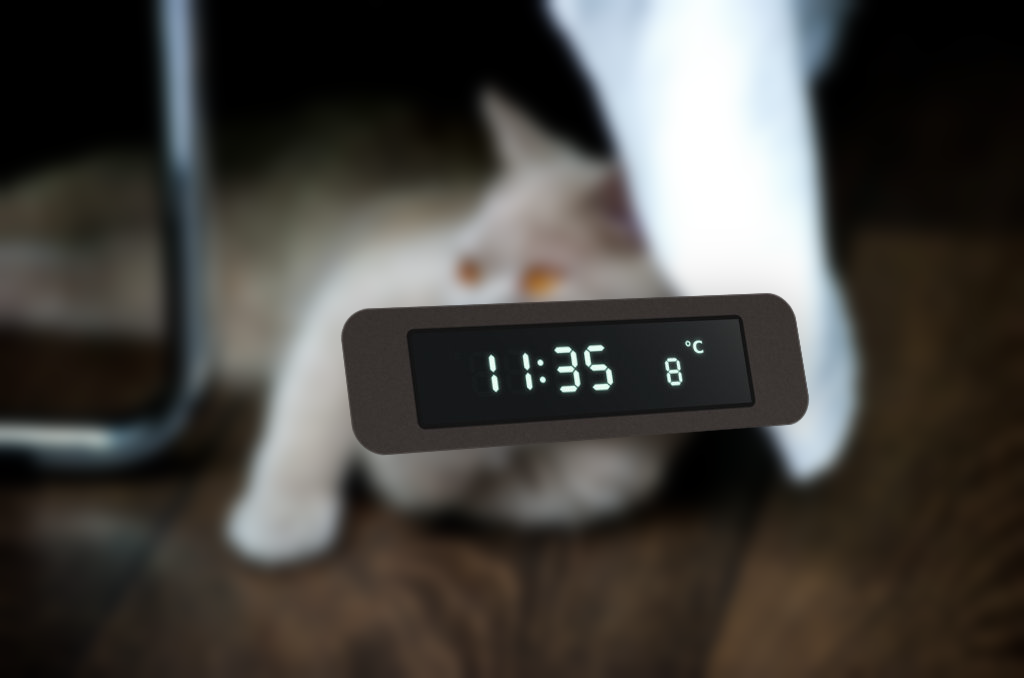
11:35
